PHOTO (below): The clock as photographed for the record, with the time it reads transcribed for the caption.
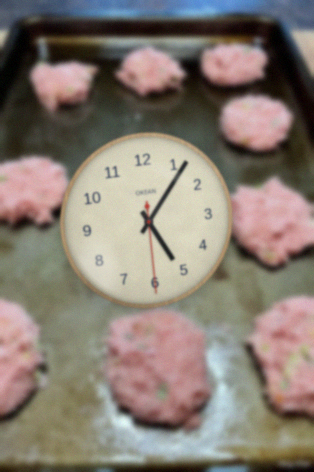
5:06:30
